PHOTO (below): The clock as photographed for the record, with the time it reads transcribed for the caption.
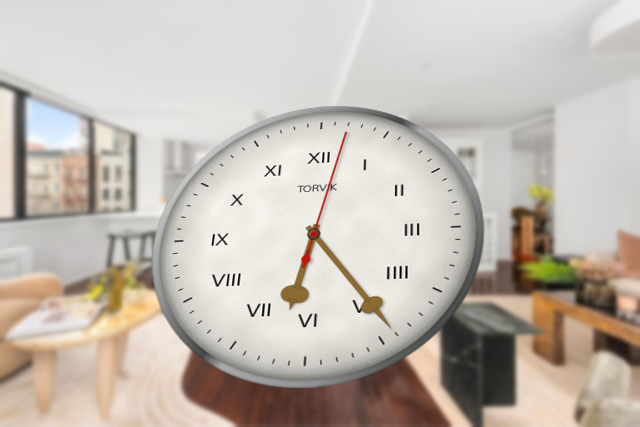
6:24:02
